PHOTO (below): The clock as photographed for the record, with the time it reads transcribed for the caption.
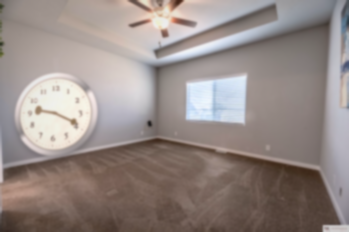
9:19
